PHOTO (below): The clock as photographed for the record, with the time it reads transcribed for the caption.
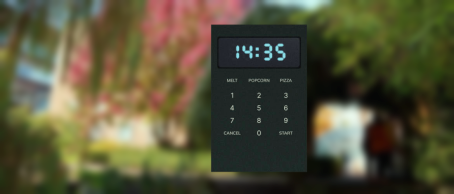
14:35
